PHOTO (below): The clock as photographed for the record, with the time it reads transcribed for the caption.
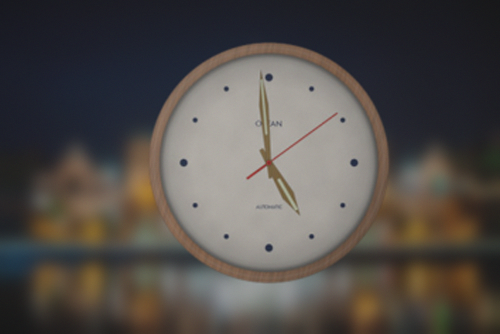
4:59:09
